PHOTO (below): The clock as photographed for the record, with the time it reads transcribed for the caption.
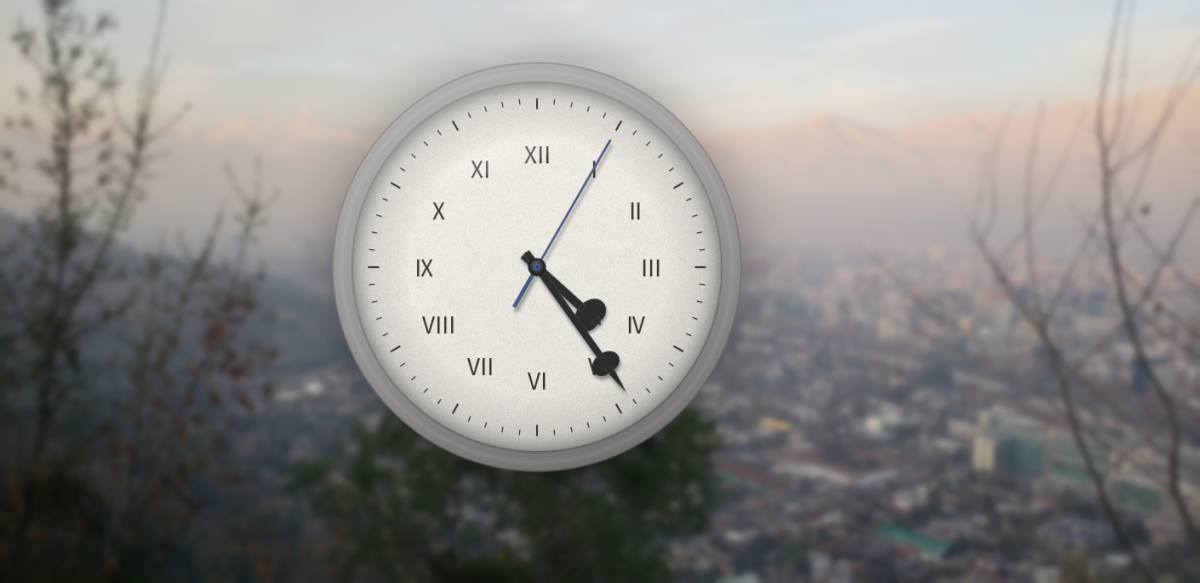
4:24:05
